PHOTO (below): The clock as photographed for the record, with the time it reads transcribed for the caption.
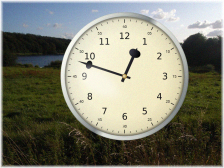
12:48
